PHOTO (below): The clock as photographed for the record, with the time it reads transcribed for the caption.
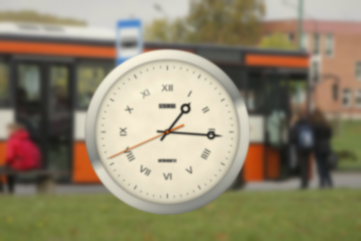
1:15:41
